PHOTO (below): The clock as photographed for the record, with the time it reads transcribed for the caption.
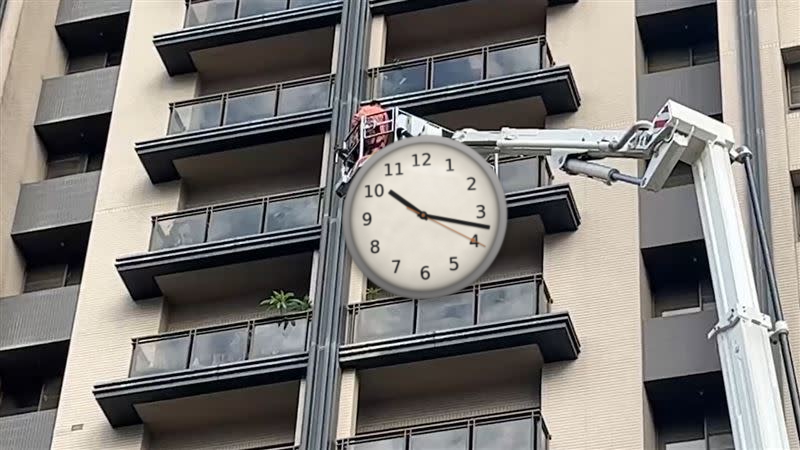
10:17:20
